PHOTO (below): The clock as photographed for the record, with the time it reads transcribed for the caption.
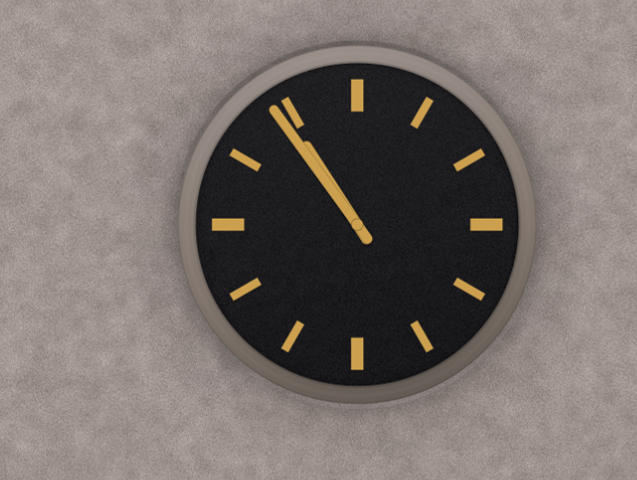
10:54
